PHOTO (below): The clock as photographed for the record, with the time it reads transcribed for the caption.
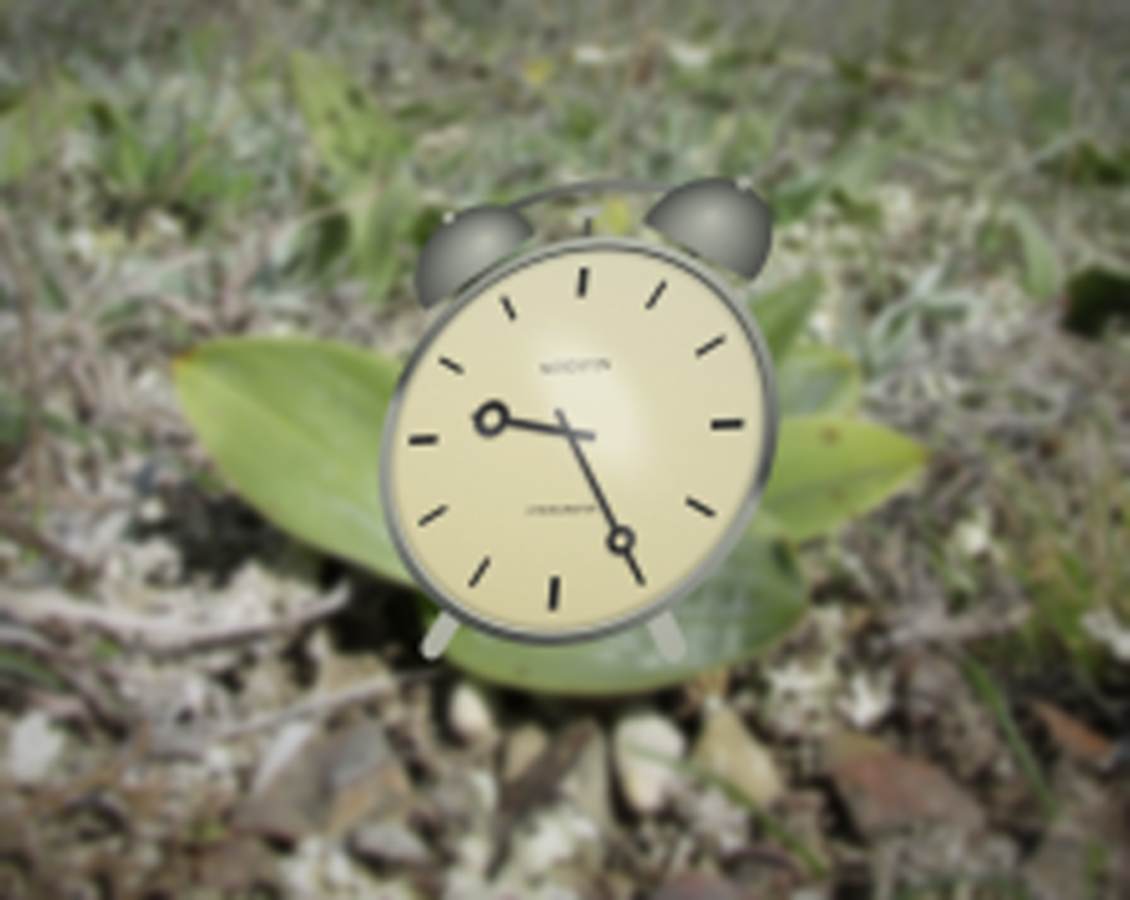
9:25
